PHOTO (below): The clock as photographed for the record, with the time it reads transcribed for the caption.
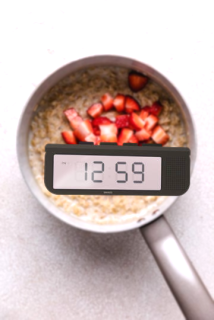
12:59
